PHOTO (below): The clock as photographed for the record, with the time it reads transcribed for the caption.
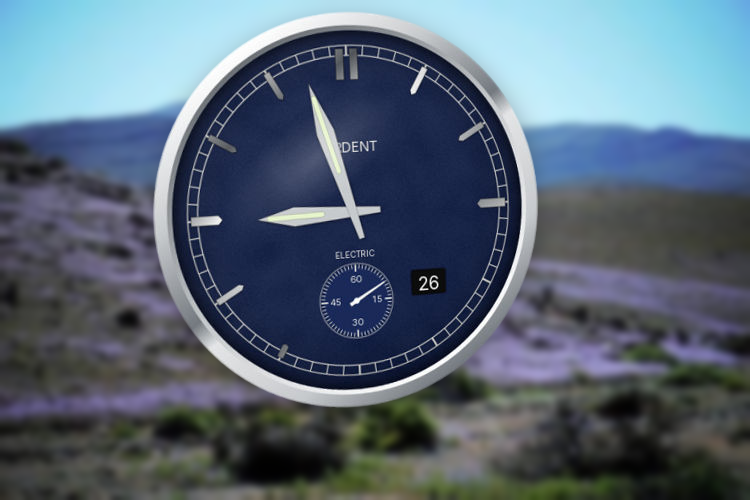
8:57:10
